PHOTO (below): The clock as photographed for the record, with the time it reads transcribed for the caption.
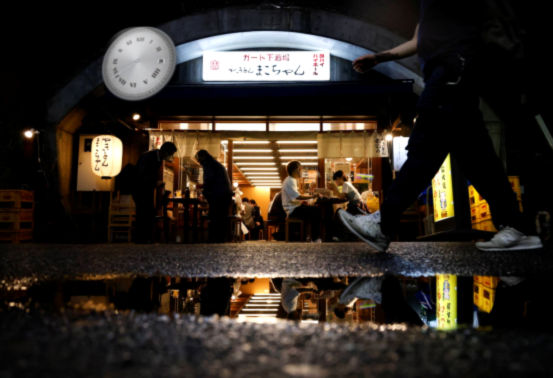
6:39
